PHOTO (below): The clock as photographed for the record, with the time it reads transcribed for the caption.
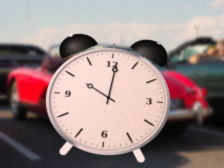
10:01
